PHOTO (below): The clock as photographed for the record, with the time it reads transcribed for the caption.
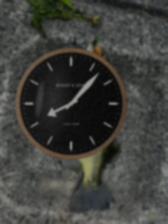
8:07
